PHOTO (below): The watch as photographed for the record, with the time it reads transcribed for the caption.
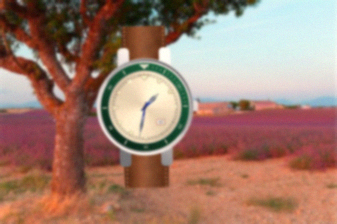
1:32
